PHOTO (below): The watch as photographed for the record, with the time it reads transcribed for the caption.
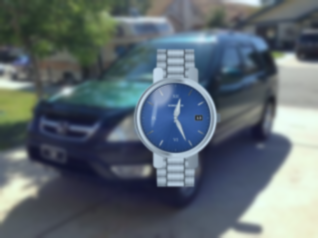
12:26
